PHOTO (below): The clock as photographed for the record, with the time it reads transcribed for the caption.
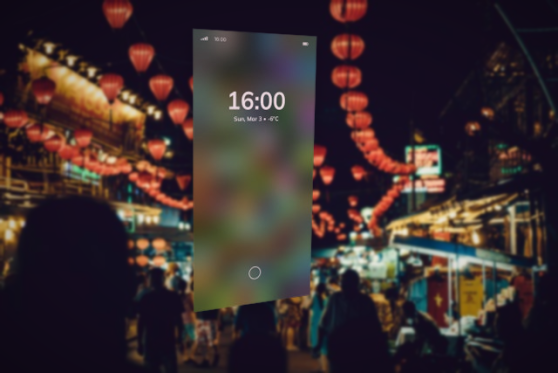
16:00
